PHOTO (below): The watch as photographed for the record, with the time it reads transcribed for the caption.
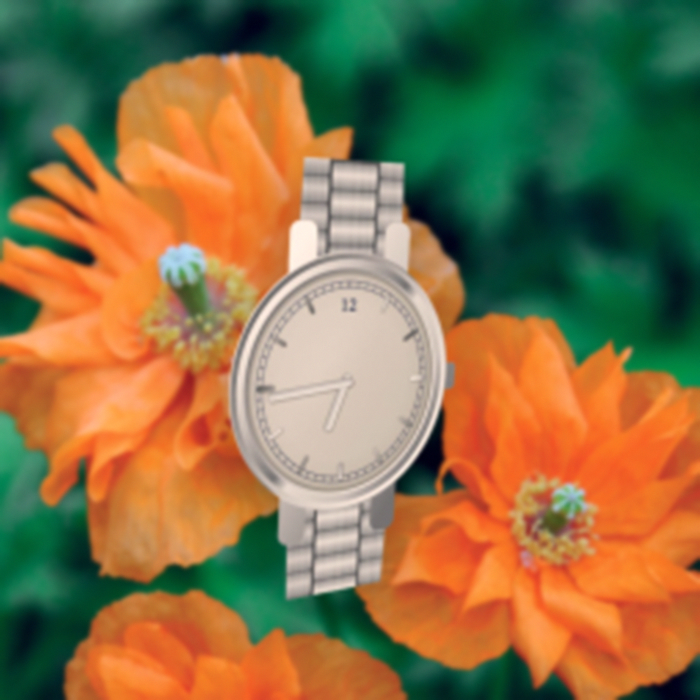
6:44
